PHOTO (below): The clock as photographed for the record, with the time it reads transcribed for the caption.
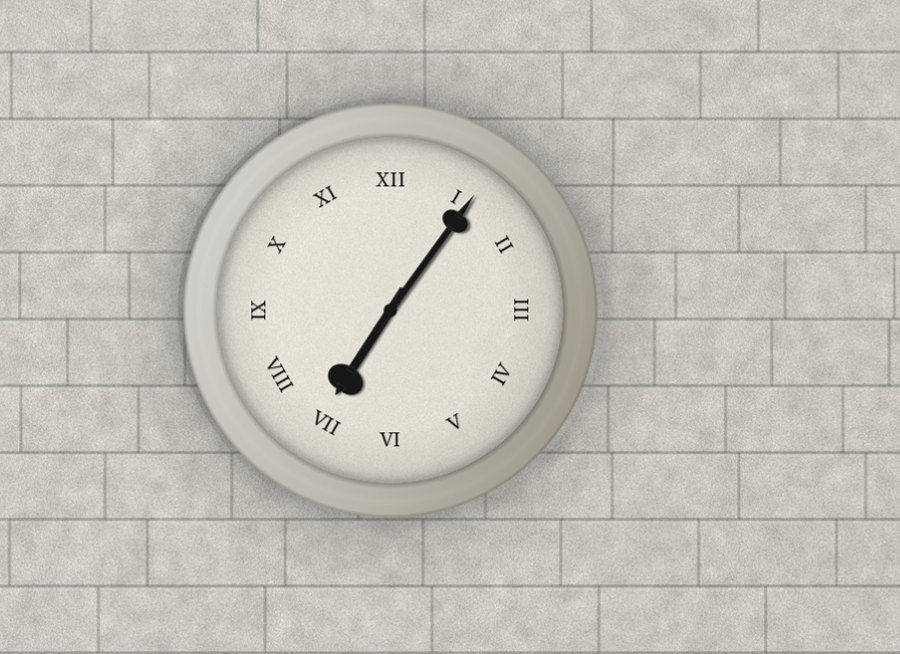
7:06
